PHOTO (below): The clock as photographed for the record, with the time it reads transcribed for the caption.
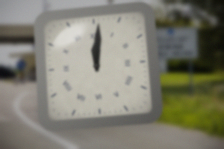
12:01
